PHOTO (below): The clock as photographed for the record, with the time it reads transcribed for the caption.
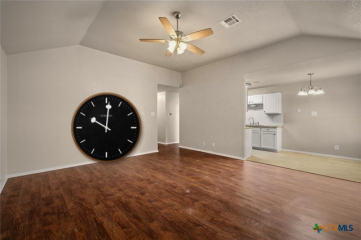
10:01
